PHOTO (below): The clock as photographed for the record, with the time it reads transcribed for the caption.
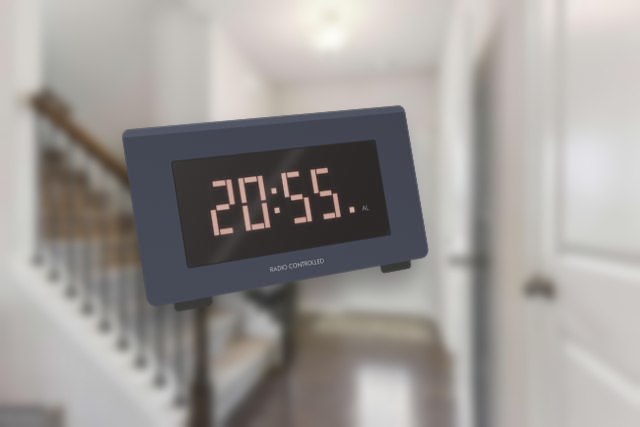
20:55
